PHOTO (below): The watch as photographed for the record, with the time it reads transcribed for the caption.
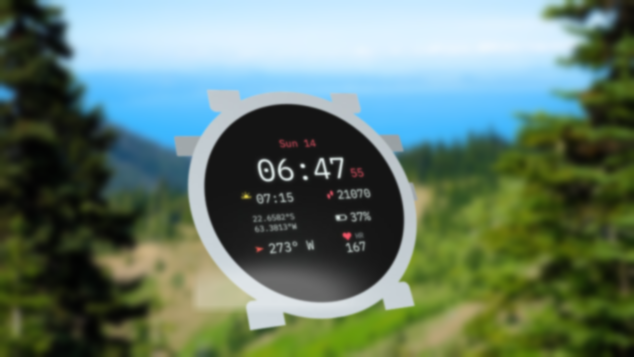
6:47:55
